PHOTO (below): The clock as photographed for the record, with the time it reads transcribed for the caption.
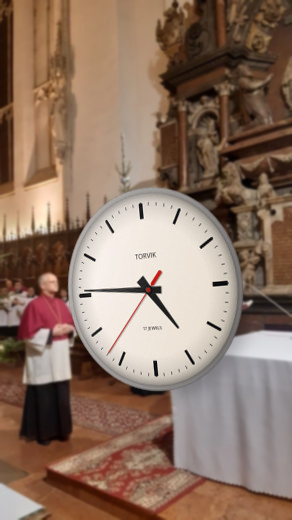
4:45:37
